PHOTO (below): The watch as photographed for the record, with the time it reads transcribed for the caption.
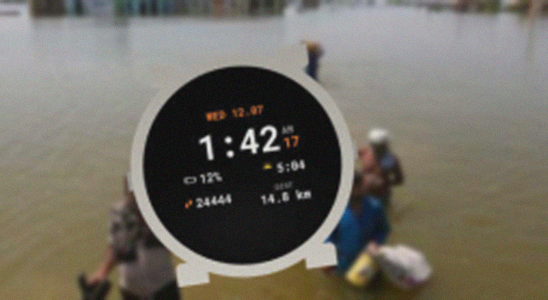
1:42
